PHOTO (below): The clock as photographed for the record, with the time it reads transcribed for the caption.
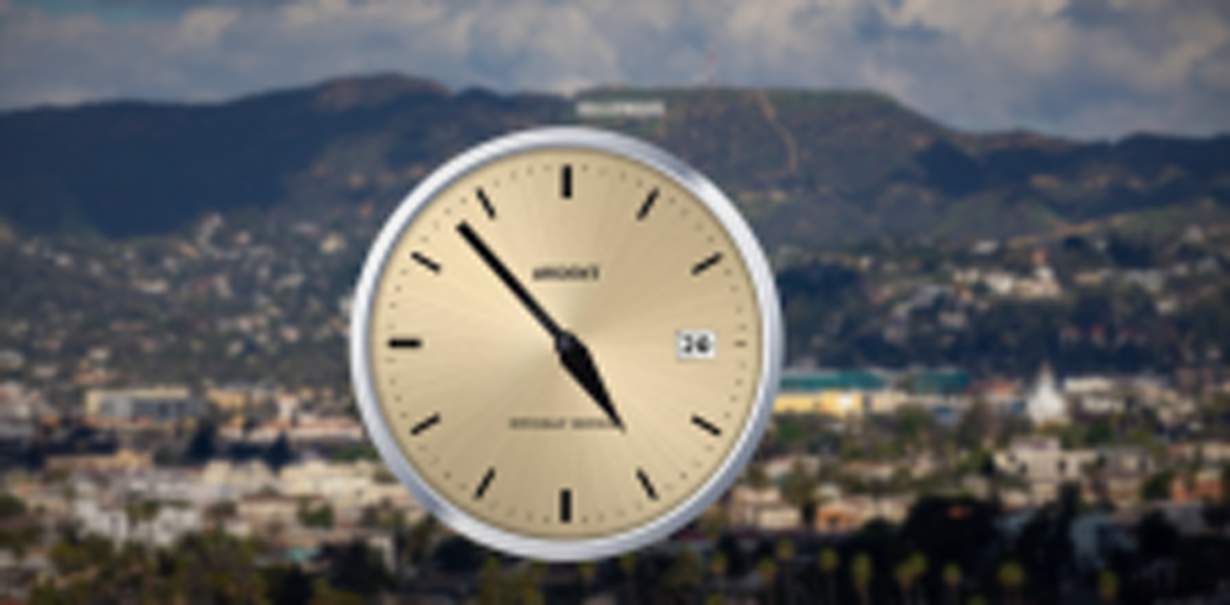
4:53
